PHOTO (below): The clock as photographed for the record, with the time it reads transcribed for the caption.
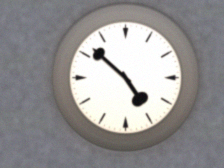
4:52
